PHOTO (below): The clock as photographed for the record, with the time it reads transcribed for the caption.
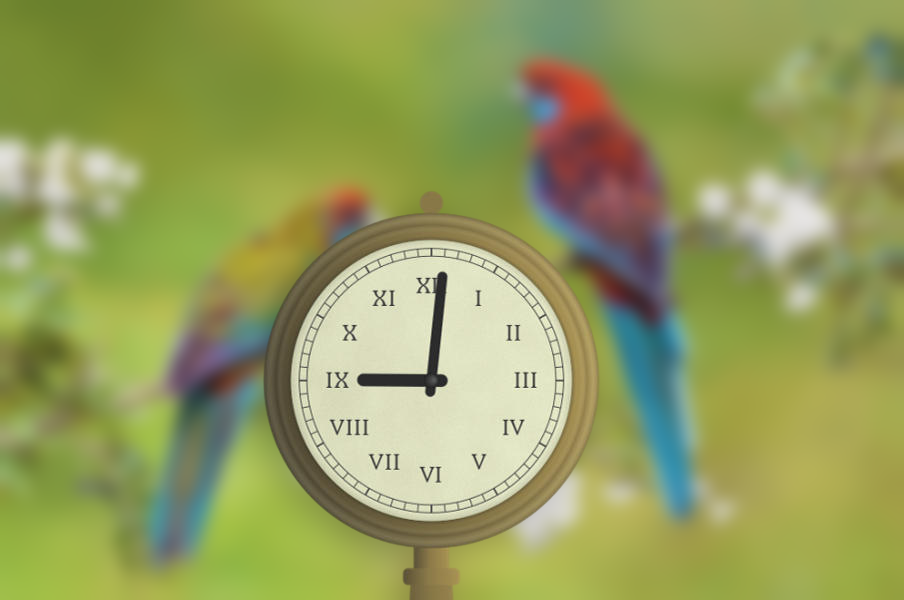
9:01
